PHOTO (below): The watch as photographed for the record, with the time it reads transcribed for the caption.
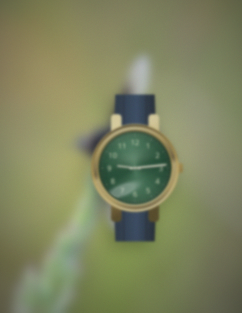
9:14
